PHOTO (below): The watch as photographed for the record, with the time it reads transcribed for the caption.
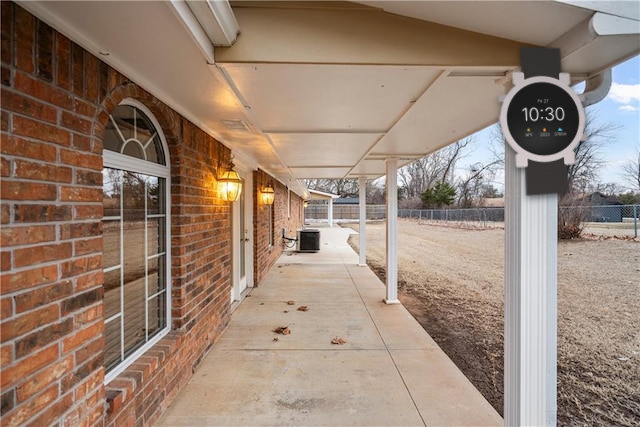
10:30
